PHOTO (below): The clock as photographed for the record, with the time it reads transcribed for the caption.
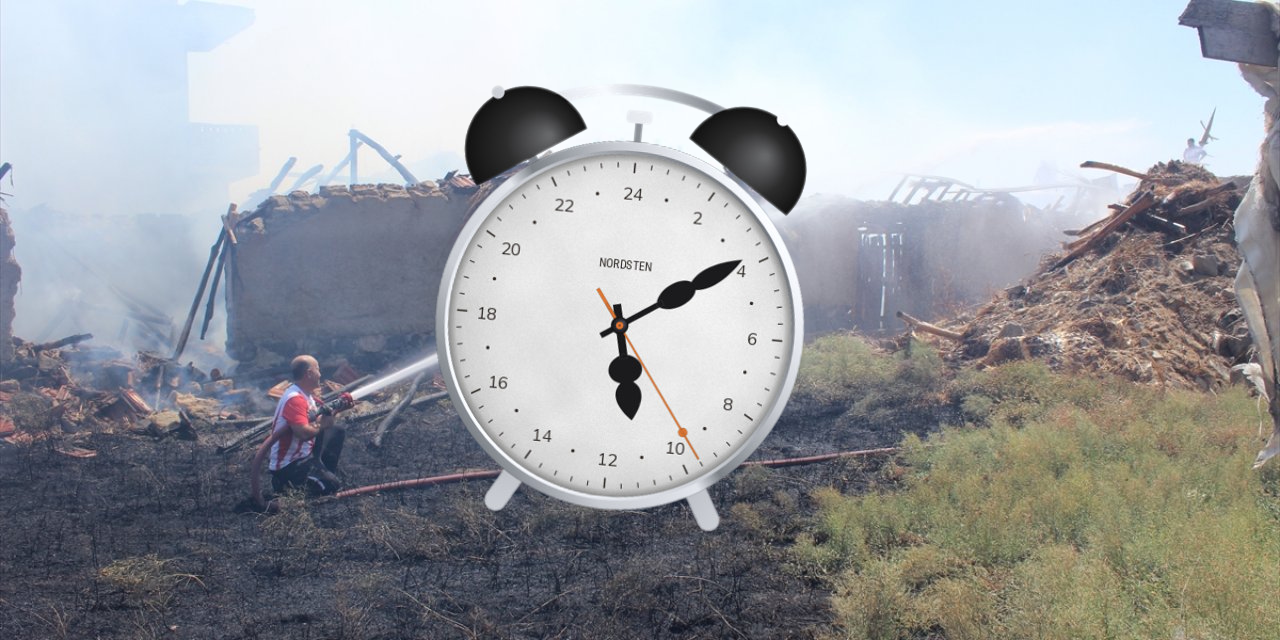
11:09:24
